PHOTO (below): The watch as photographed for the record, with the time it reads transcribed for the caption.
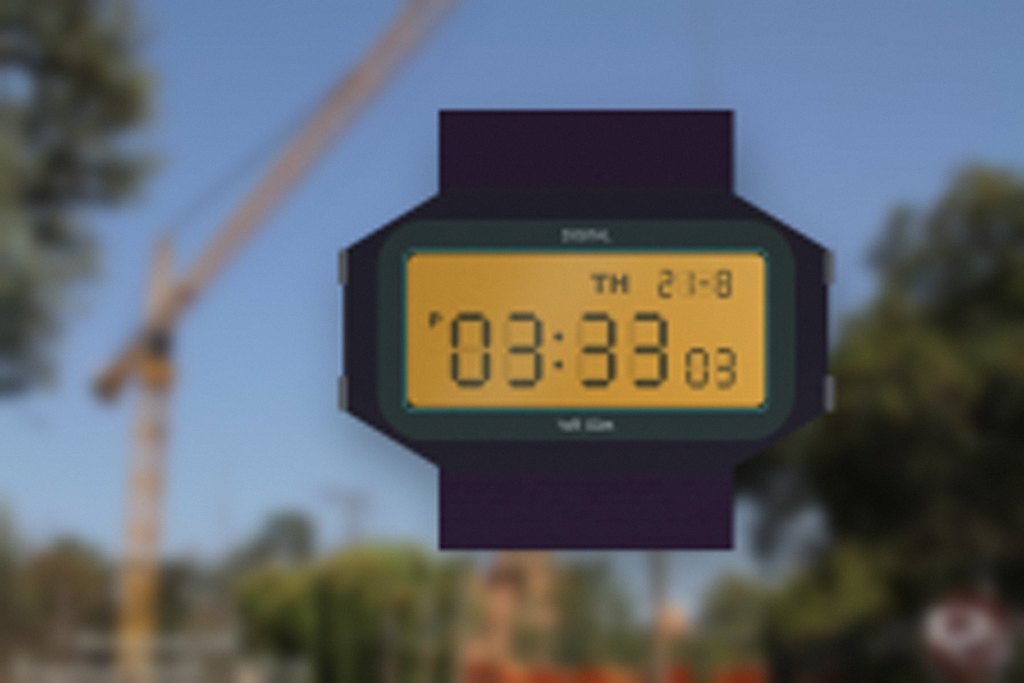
3:33:03
